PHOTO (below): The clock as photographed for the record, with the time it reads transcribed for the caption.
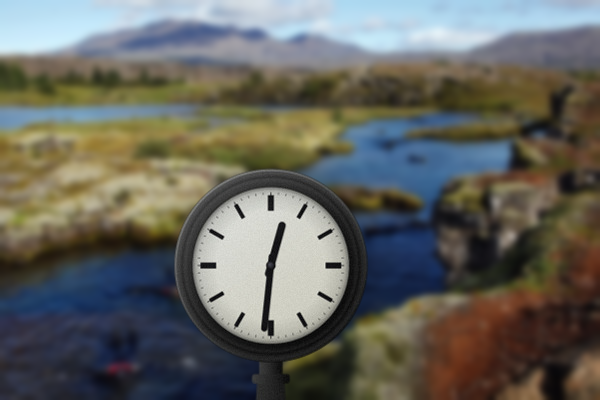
12:31
